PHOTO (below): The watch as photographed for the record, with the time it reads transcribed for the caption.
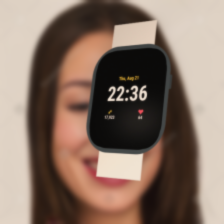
22:36
